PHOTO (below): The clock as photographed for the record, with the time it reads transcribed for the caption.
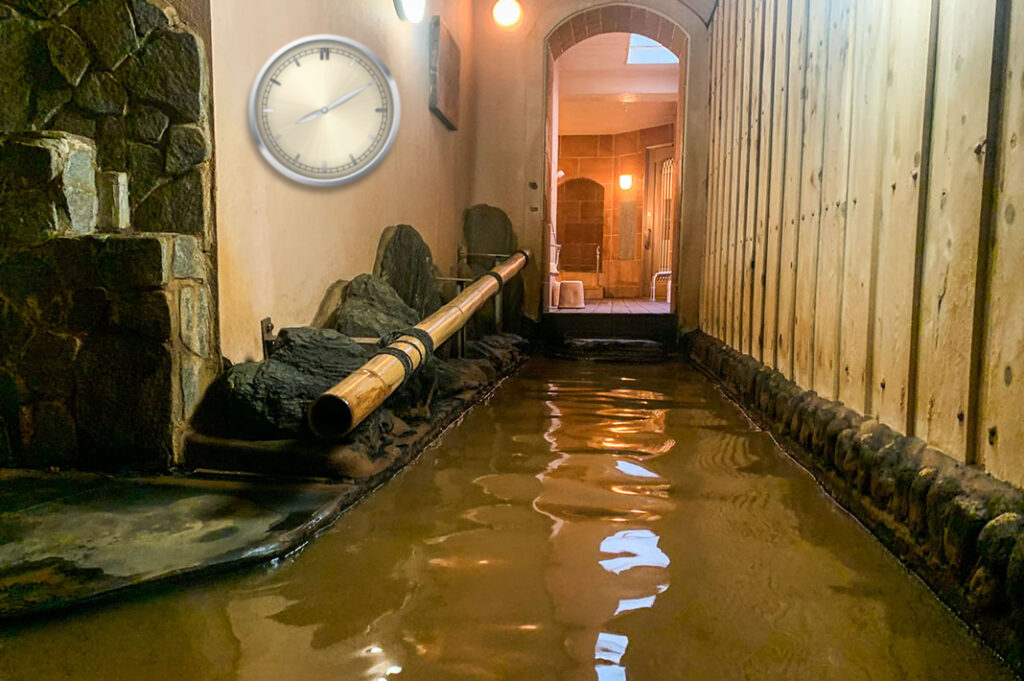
8:10
